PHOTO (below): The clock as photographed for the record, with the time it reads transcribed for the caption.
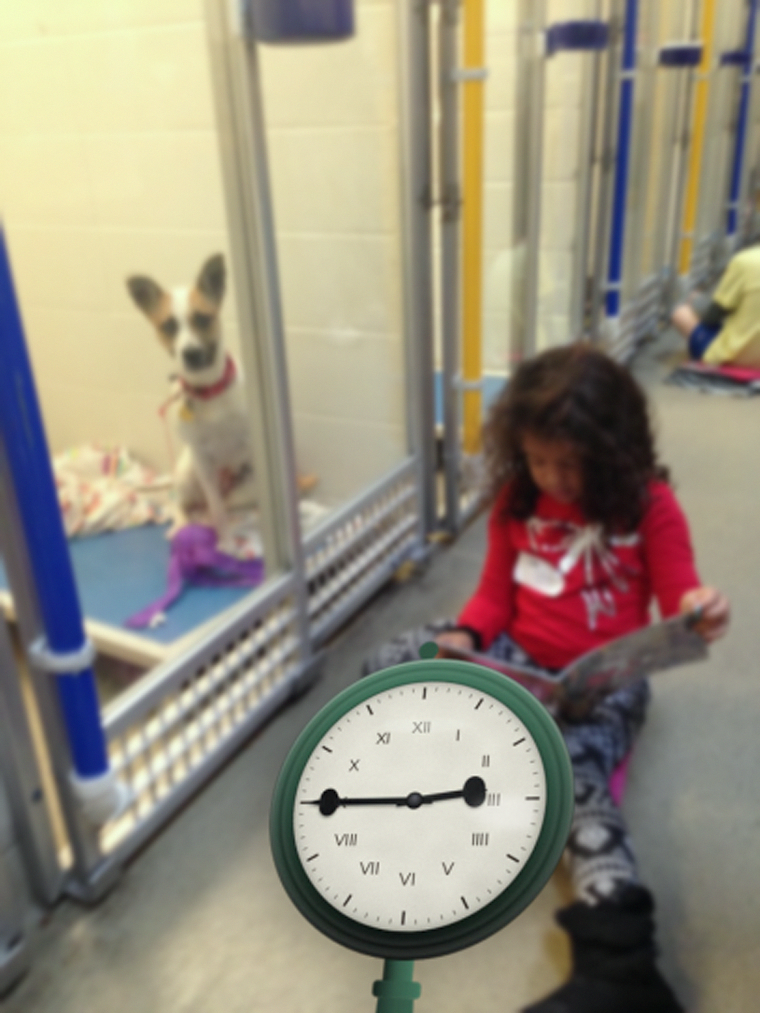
2:45
